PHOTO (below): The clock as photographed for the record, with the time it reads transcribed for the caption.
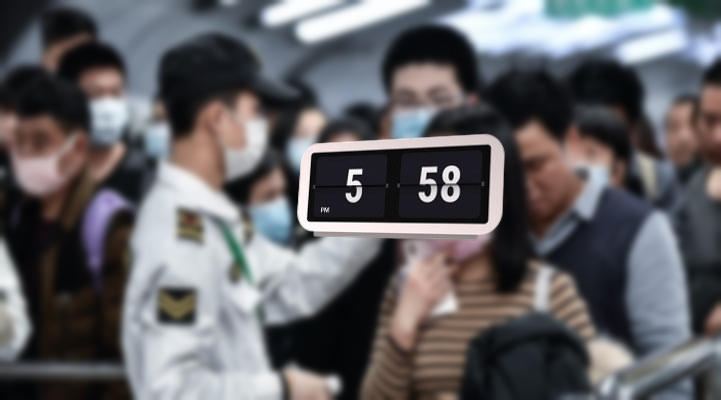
5:58
